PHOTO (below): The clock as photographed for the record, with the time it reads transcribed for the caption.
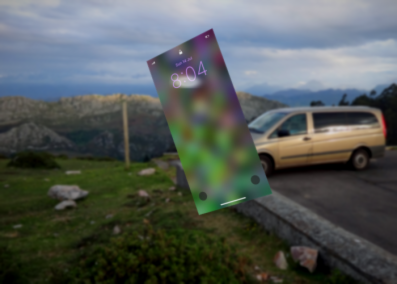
8:04
